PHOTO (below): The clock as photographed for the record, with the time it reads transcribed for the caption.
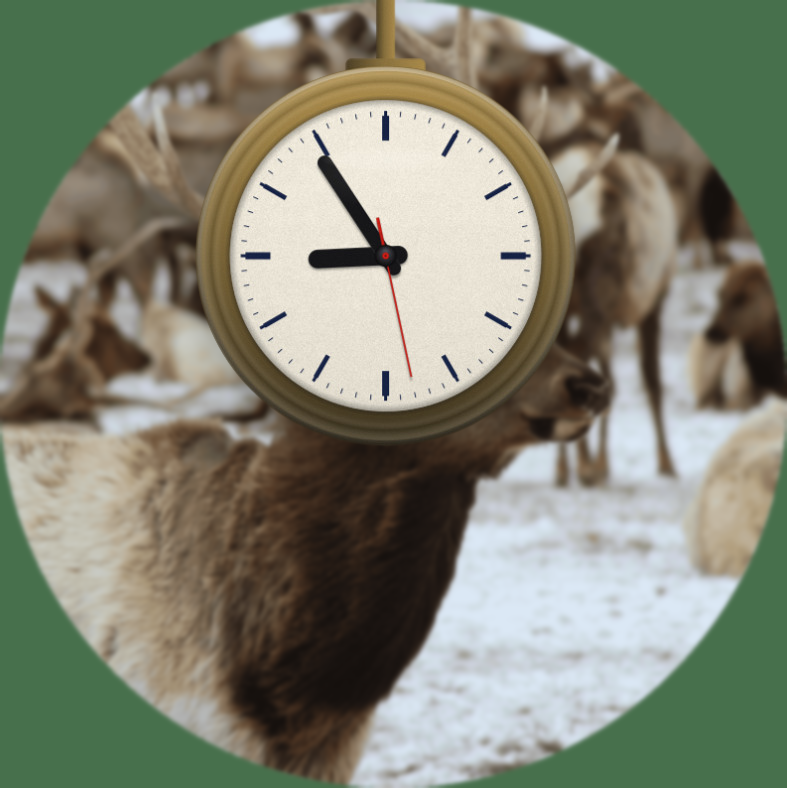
8:54:28
